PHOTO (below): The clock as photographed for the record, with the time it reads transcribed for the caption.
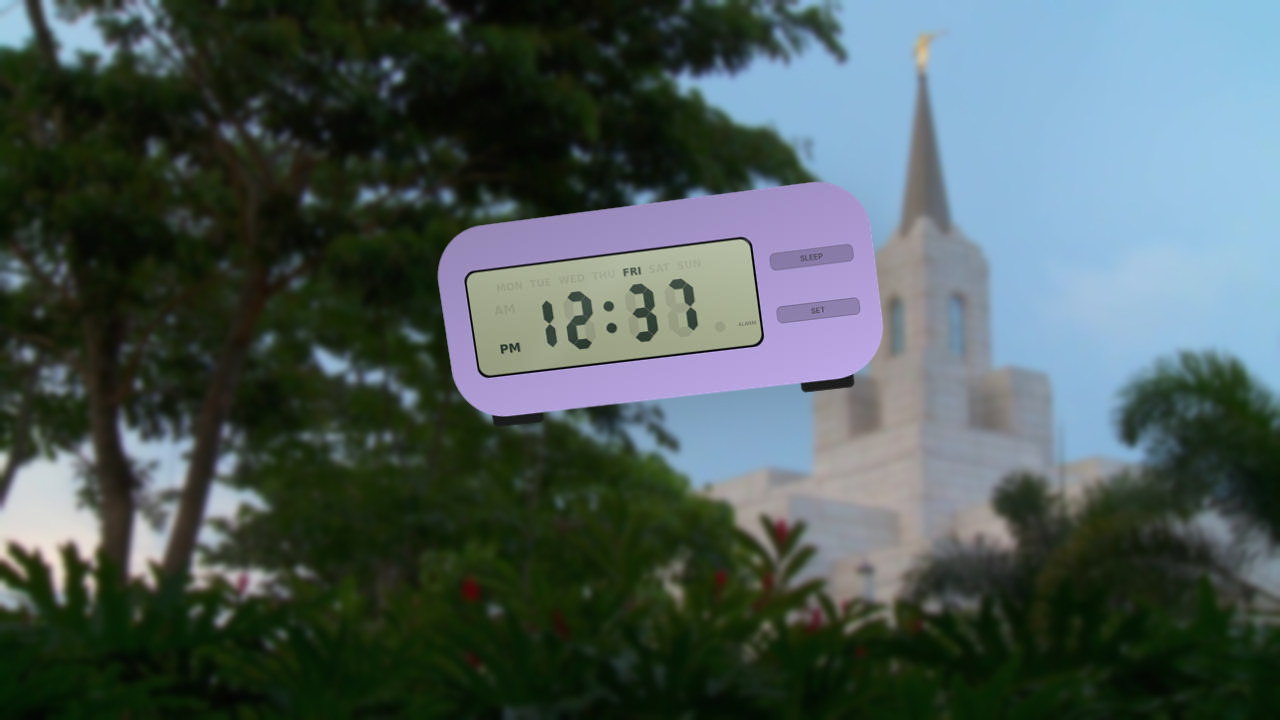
12:37
